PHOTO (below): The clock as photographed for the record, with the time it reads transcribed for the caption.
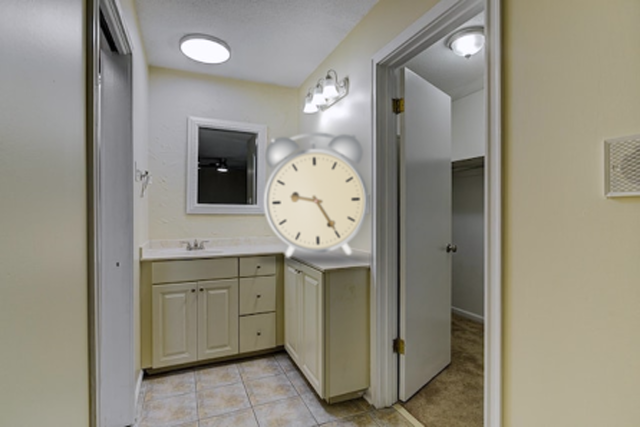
9:25
